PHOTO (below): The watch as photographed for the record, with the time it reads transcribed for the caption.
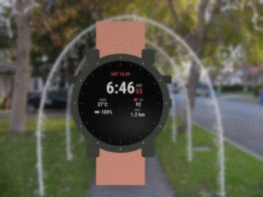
6:46
